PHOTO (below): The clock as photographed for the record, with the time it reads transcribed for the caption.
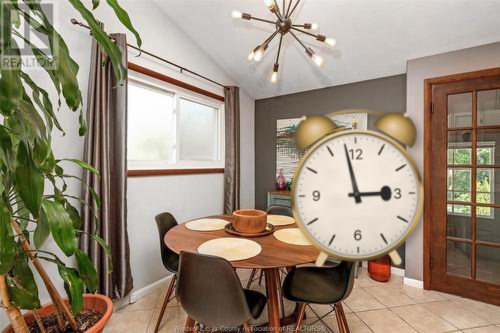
2:58
